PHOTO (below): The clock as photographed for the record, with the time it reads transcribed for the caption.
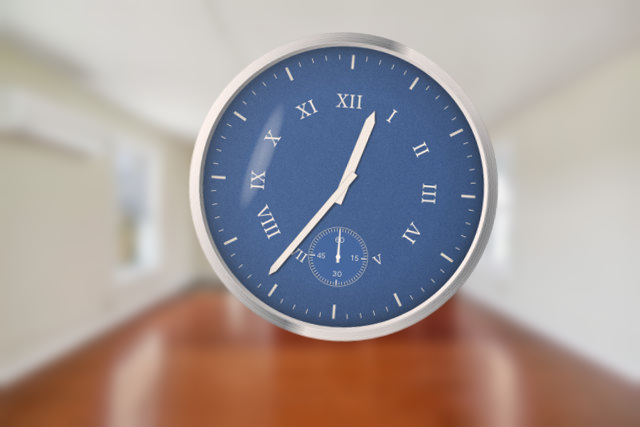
12:36
